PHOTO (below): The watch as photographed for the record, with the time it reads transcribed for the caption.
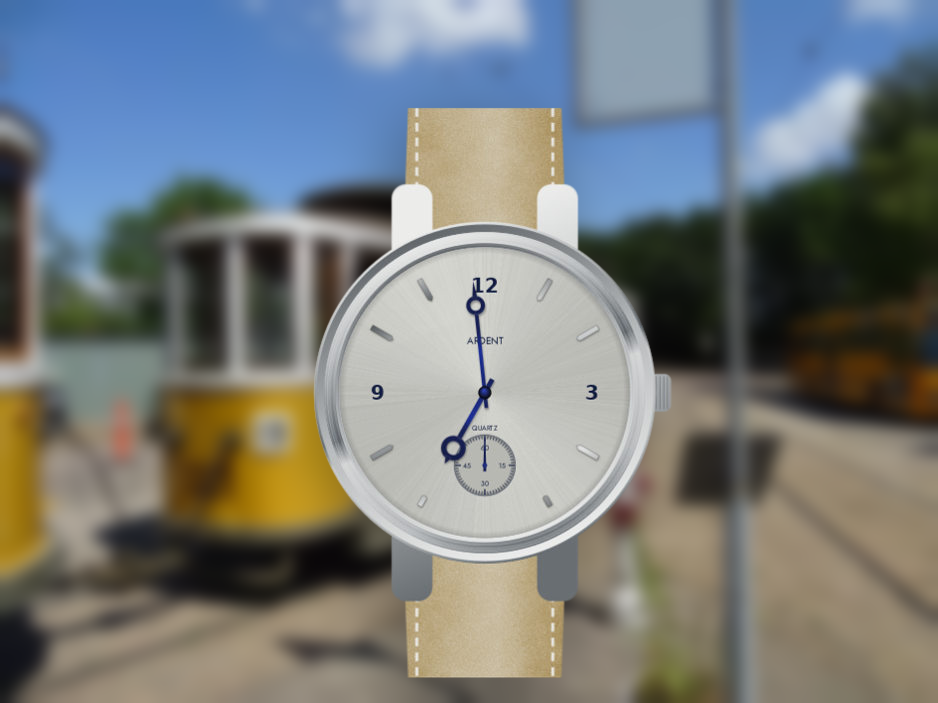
6:59
